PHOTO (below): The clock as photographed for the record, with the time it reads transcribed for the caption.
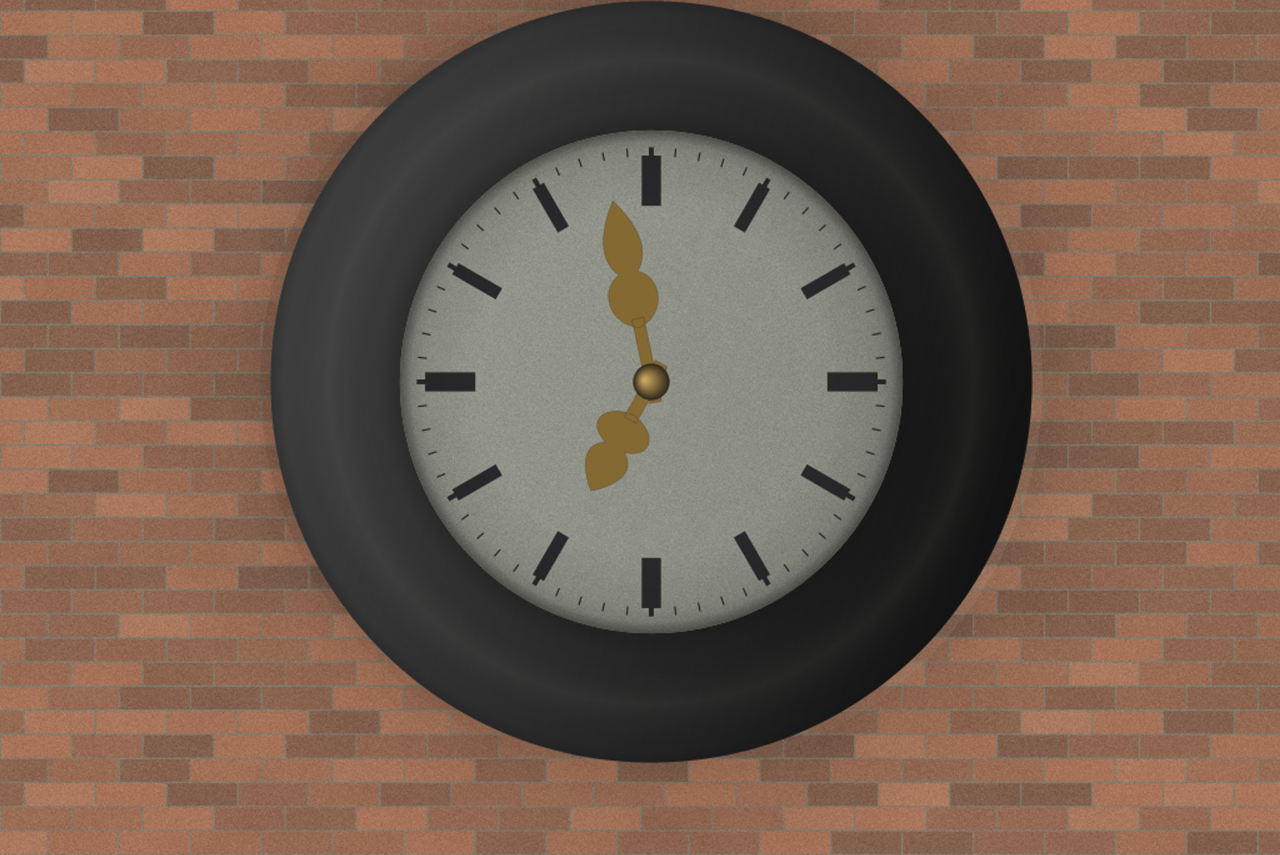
6:58
